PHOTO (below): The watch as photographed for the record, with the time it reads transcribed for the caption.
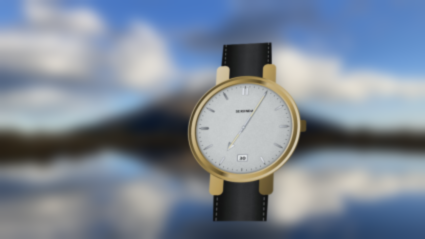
7:05
